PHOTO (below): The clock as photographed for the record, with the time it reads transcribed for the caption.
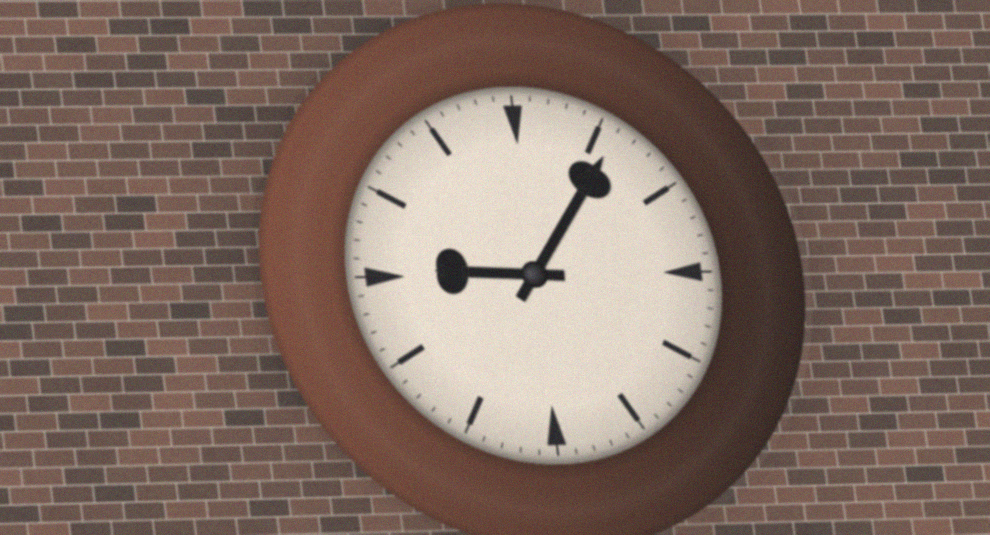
9:06
